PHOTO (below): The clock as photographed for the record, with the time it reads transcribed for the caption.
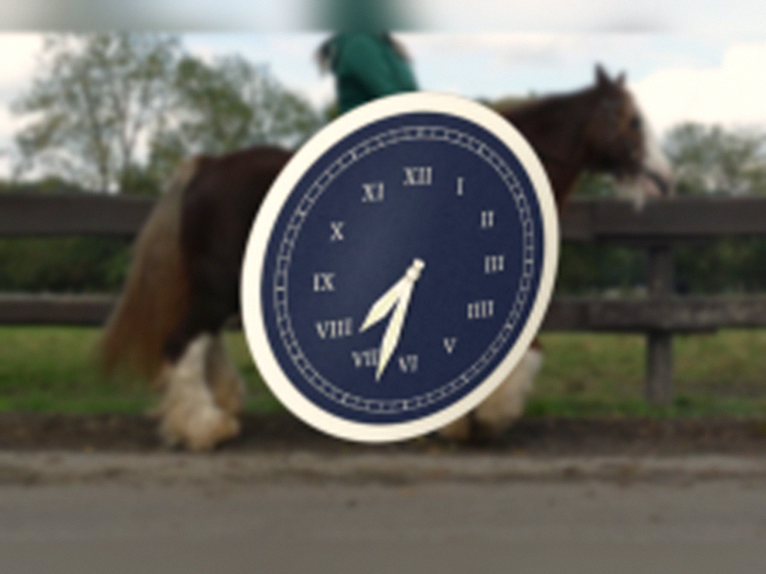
7:33
